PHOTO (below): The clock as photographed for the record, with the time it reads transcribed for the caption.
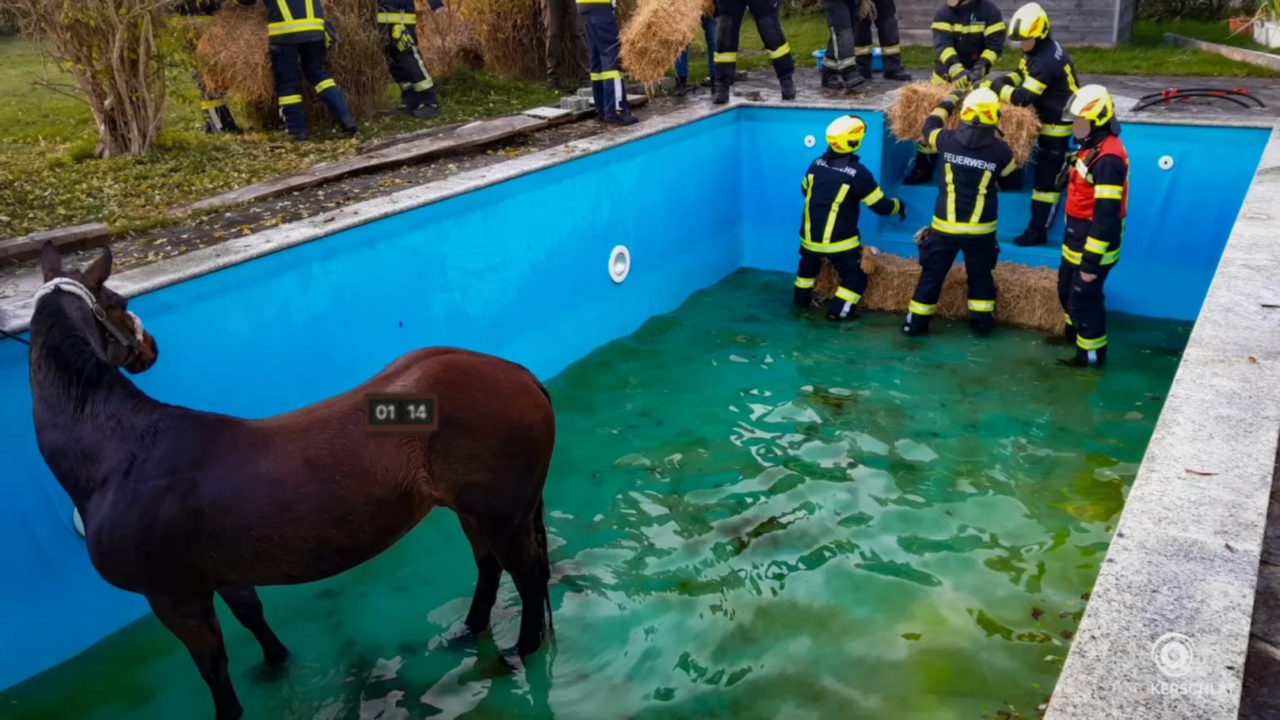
1:14
